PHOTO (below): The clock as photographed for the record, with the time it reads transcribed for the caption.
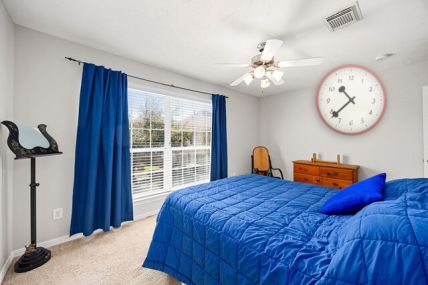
10:38
